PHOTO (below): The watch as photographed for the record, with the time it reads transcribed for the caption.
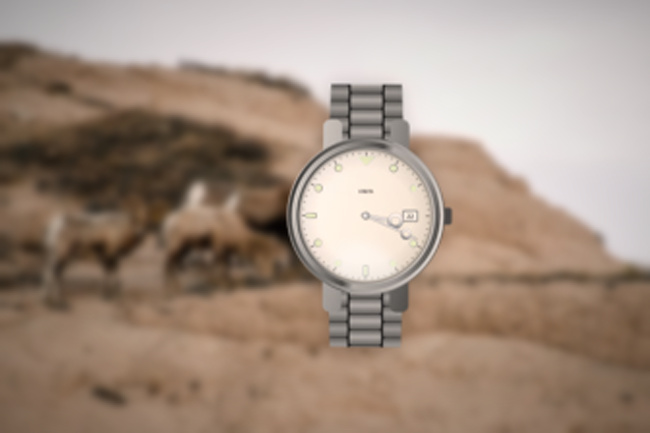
3:19
